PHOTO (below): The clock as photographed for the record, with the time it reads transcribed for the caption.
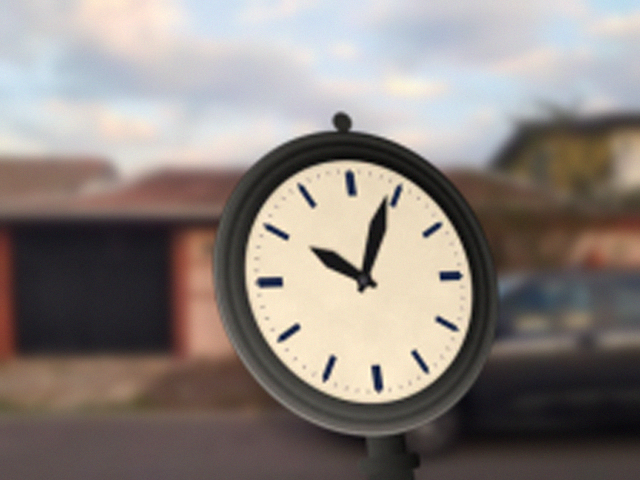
10:04
